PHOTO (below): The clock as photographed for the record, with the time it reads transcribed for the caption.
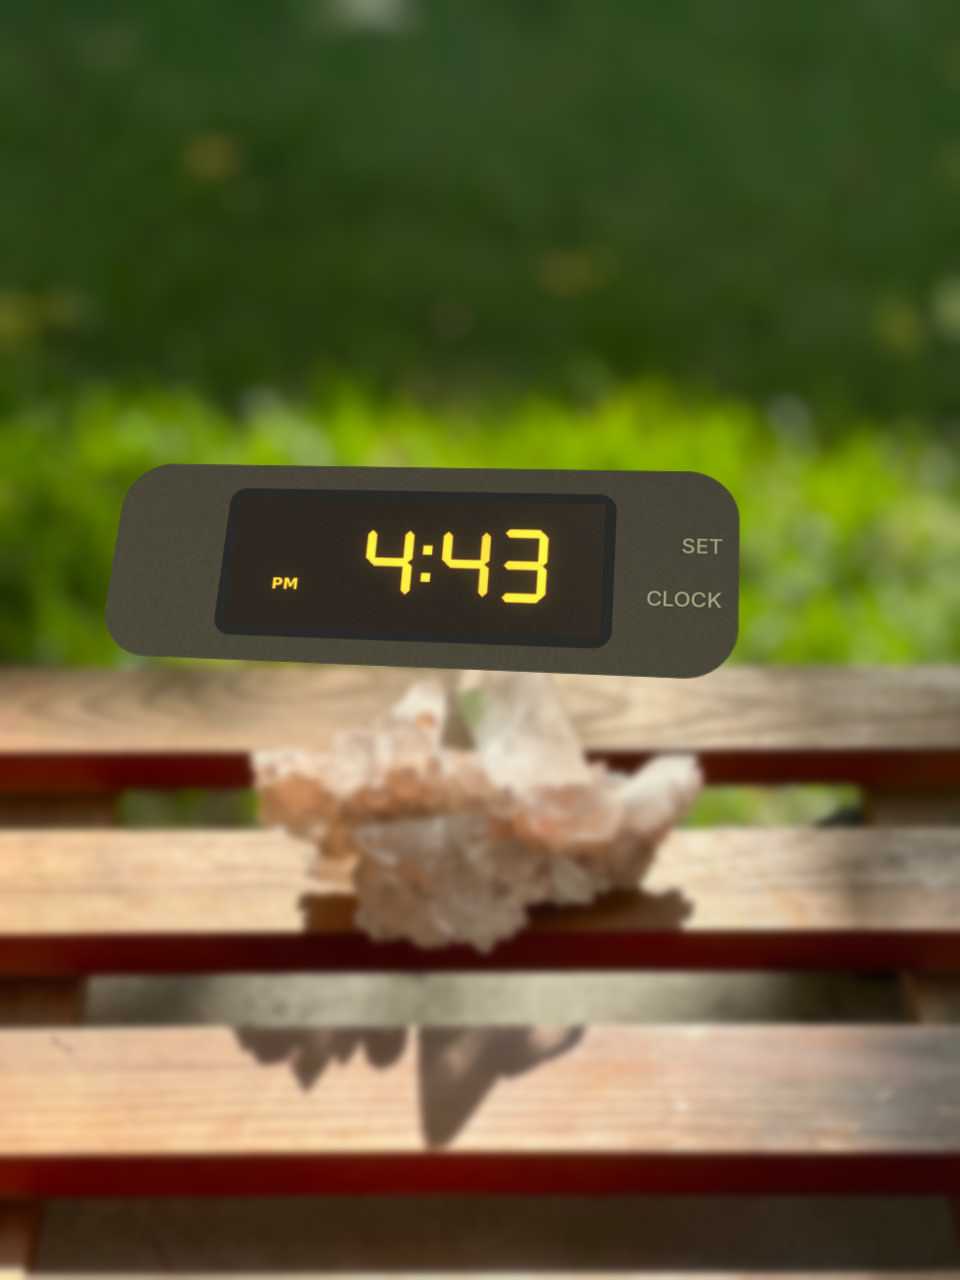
4:43
